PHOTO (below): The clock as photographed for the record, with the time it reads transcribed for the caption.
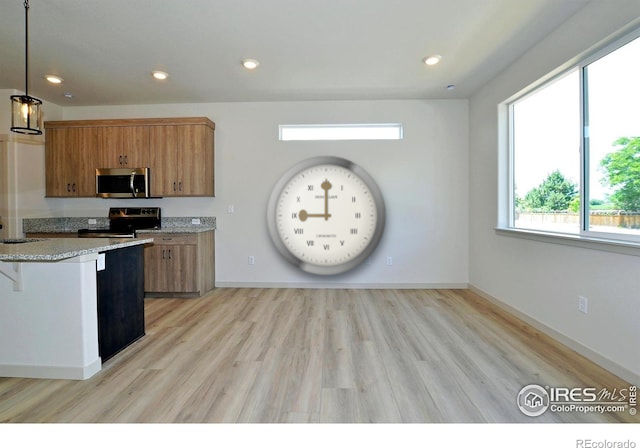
9:00
